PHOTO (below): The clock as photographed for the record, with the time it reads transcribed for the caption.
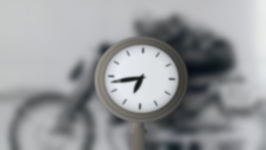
6:43
